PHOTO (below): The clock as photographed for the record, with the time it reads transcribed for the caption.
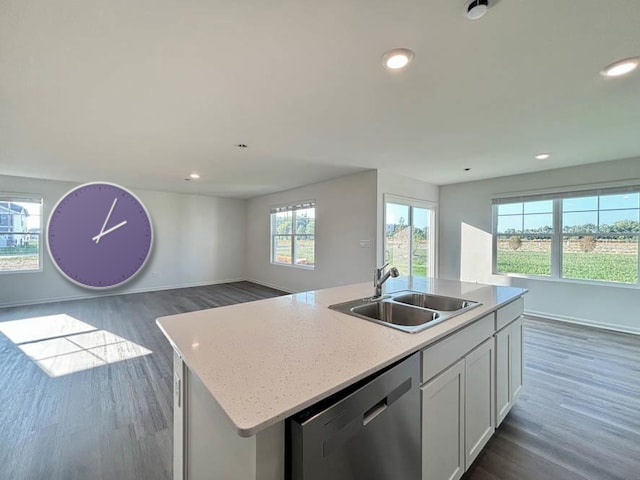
2:04
